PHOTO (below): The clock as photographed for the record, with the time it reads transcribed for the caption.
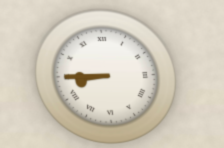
8:45
